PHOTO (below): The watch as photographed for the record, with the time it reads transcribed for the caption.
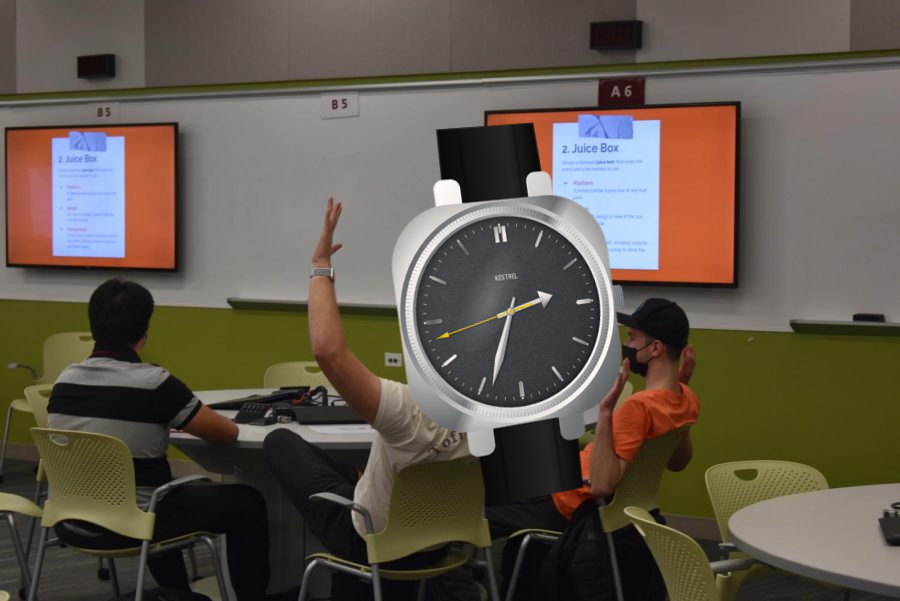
2:33:43
